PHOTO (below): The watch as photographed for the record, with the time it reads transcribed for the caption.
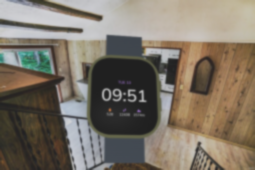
9:51
